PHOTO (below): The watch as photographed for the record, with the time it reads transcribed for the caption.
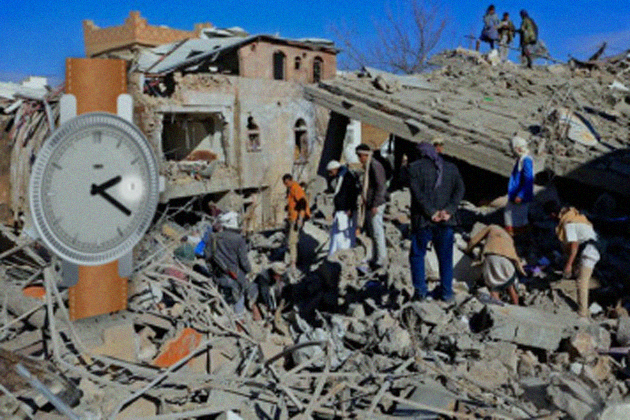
2:21
